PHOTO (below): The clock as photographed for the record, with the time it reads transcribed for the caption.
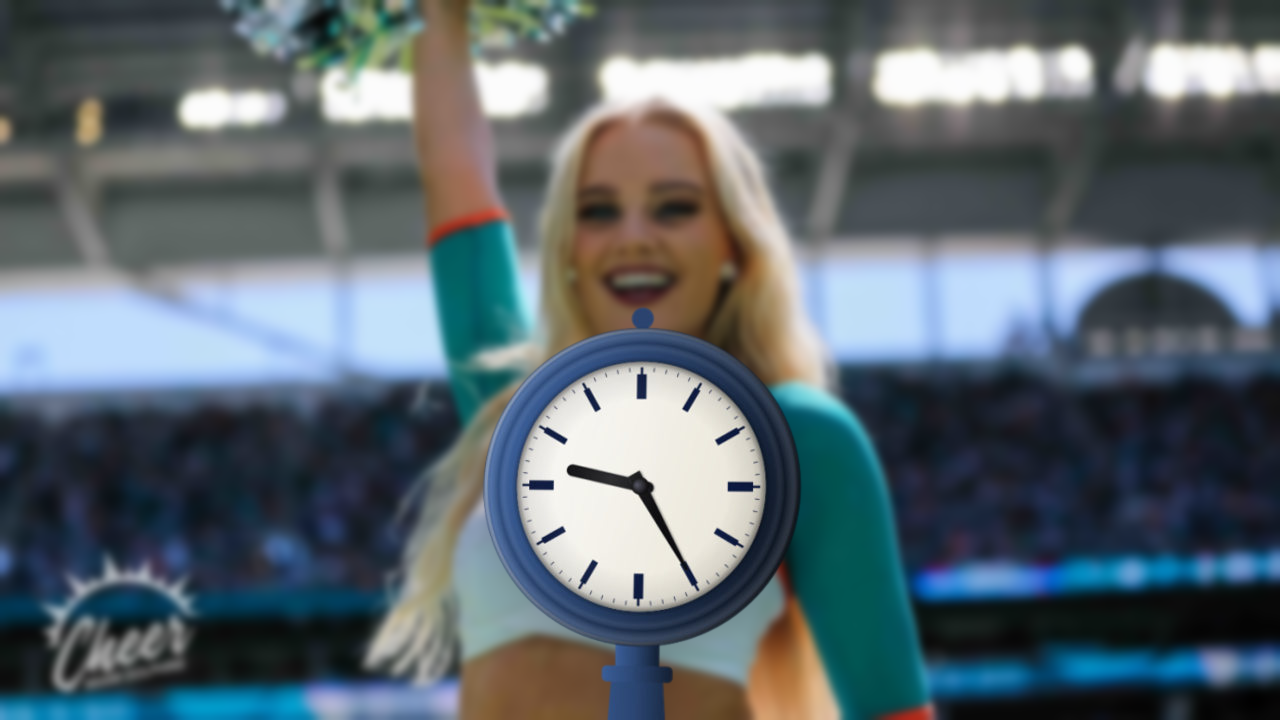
9:25
